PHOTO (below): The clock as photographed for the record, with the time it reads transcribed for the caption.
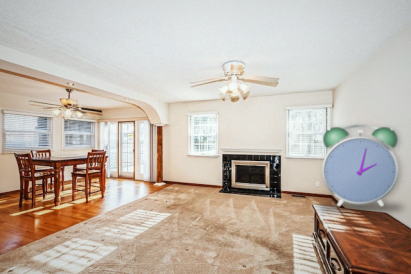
2:02
